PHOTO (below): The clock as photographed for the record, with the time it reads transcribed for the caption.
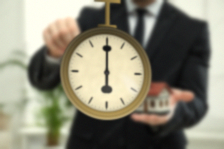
6:00
